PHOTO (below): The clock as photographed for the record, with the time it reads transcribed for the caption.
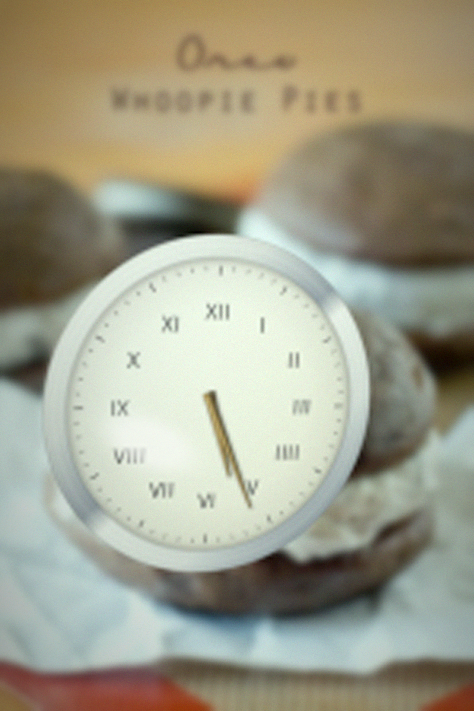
5:26
